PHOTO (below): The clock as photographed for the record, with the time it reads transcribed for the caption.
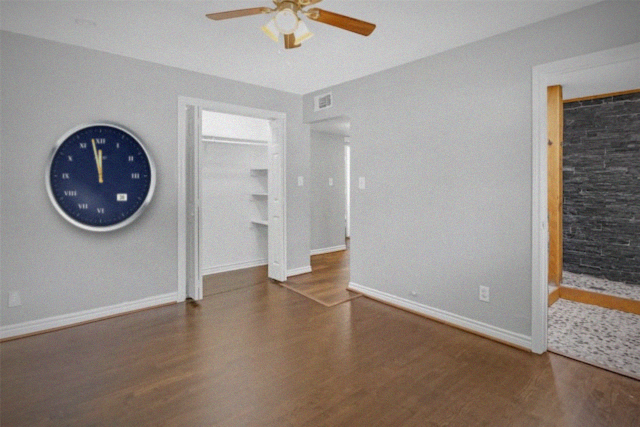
11:58
